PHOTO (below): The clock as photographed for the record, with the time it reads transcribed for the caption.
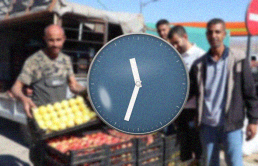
11:33
